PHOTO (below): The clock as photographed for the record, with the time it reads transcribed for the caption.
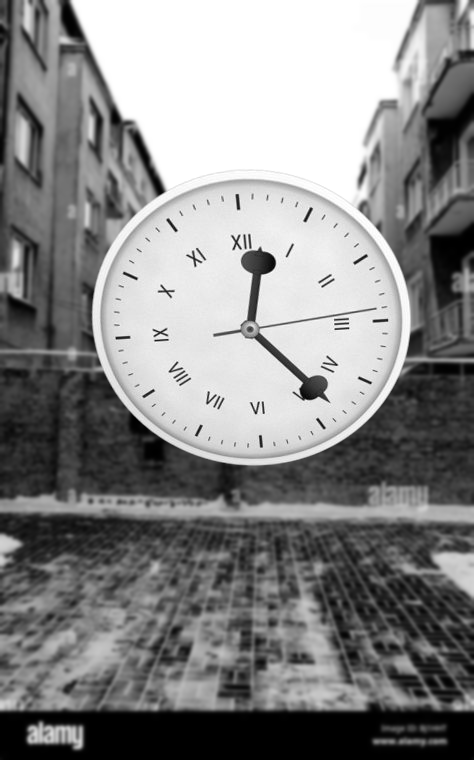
12:23:14
